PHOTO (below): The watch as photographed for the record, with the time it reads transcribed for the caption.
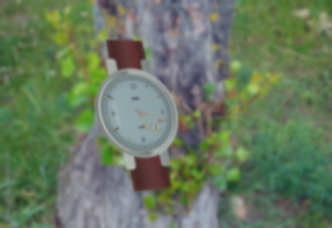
5:18
